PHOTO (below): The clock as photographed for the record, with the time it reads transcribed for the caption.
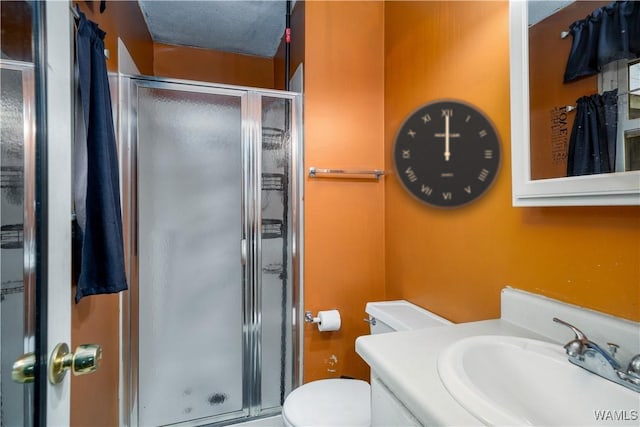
12:00
